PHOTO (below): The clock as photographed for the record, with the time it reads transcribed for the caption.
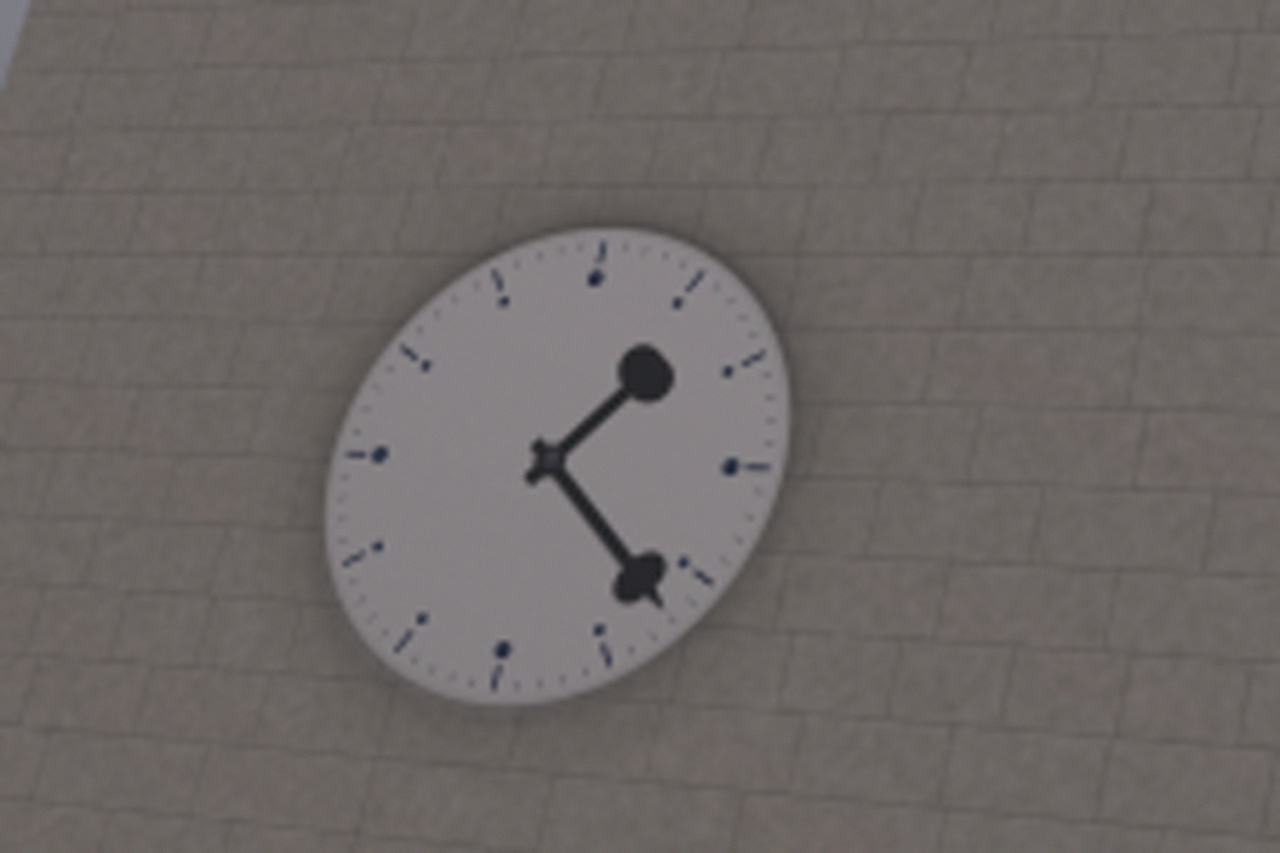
1:22
